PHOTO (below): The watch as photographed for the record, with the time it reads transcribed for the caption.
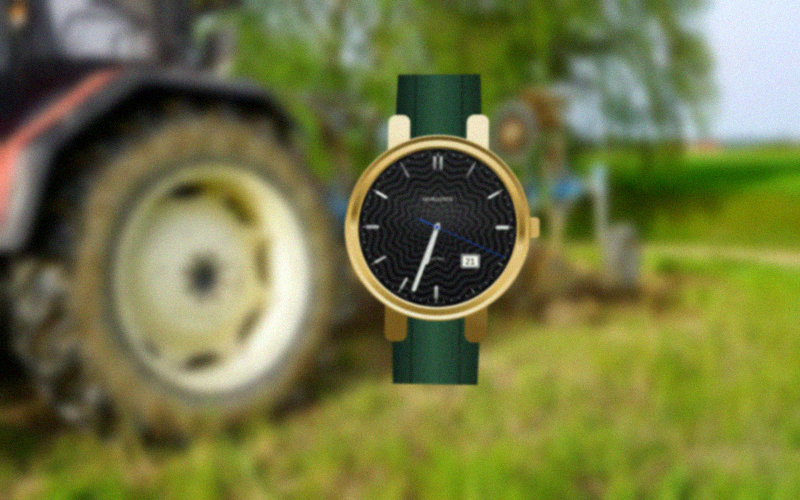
6:33:19
